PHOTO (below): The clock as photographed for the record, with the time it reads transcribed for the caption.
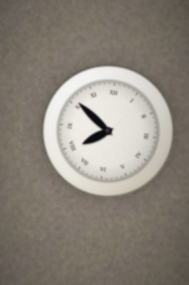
7:51
